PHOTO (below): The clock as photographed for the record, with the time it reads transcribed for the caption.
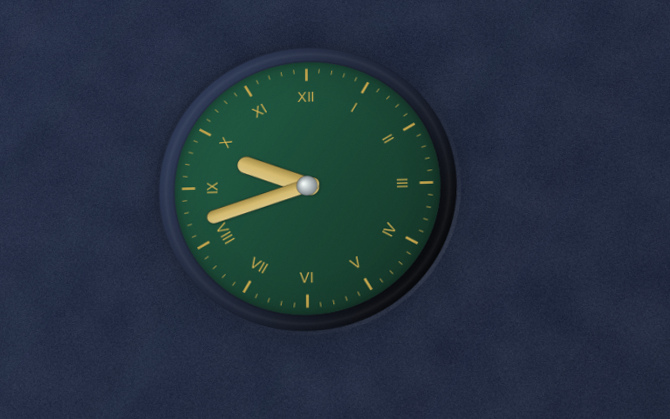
9:42
